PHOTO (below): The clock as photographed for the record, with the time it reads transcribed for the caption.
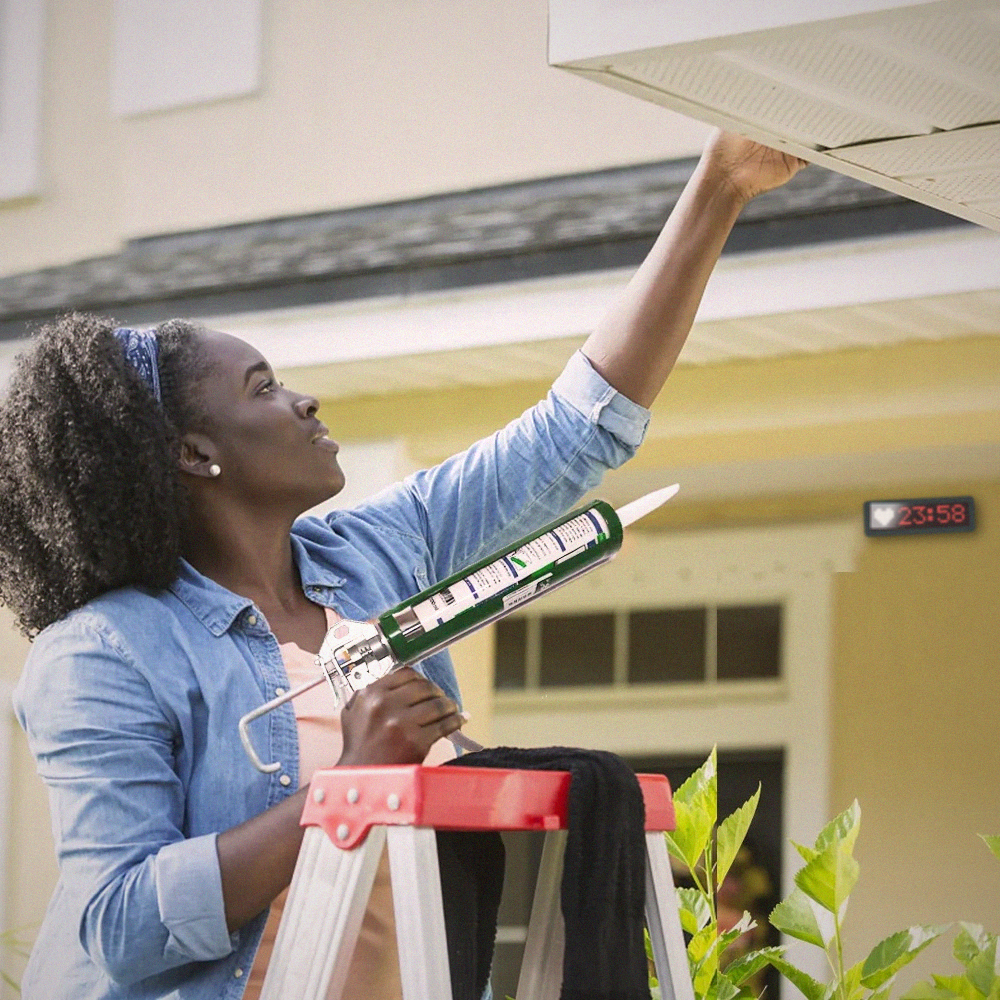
23:58
